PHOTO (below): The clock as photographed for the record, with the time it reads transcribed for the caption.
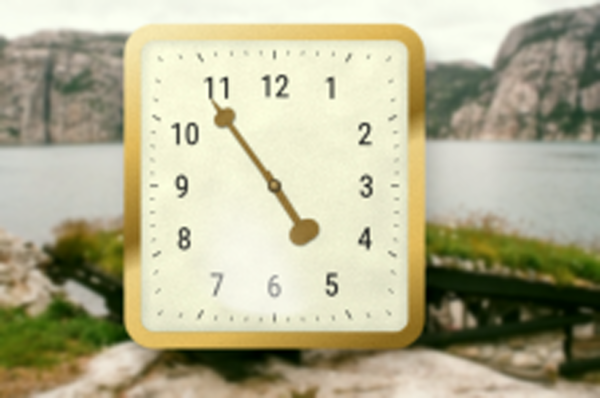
4:54
